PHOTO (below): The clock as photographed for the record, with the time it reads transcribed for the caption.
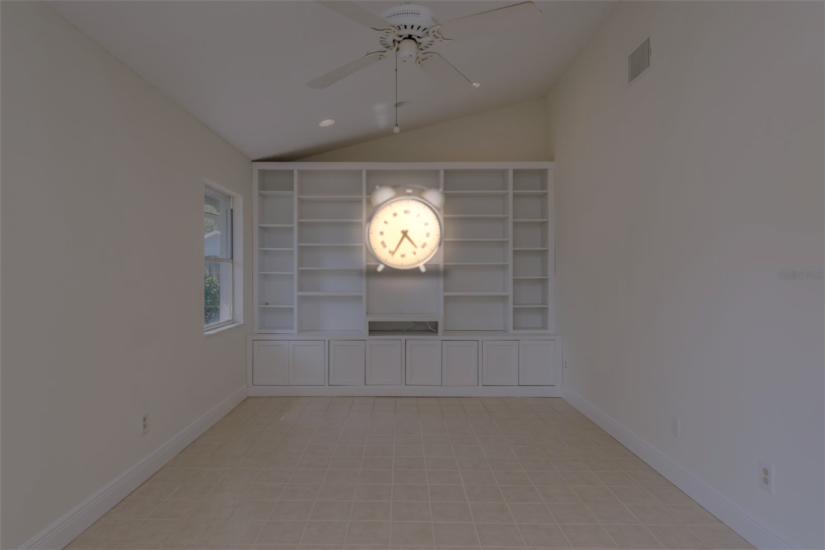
4:34
